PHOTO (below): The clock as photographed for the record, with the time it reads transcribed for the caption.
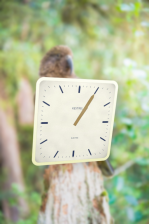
1:05
